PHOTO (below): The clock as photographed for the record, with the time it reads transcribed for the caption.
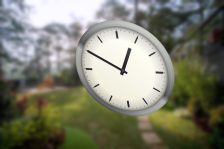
12:50
